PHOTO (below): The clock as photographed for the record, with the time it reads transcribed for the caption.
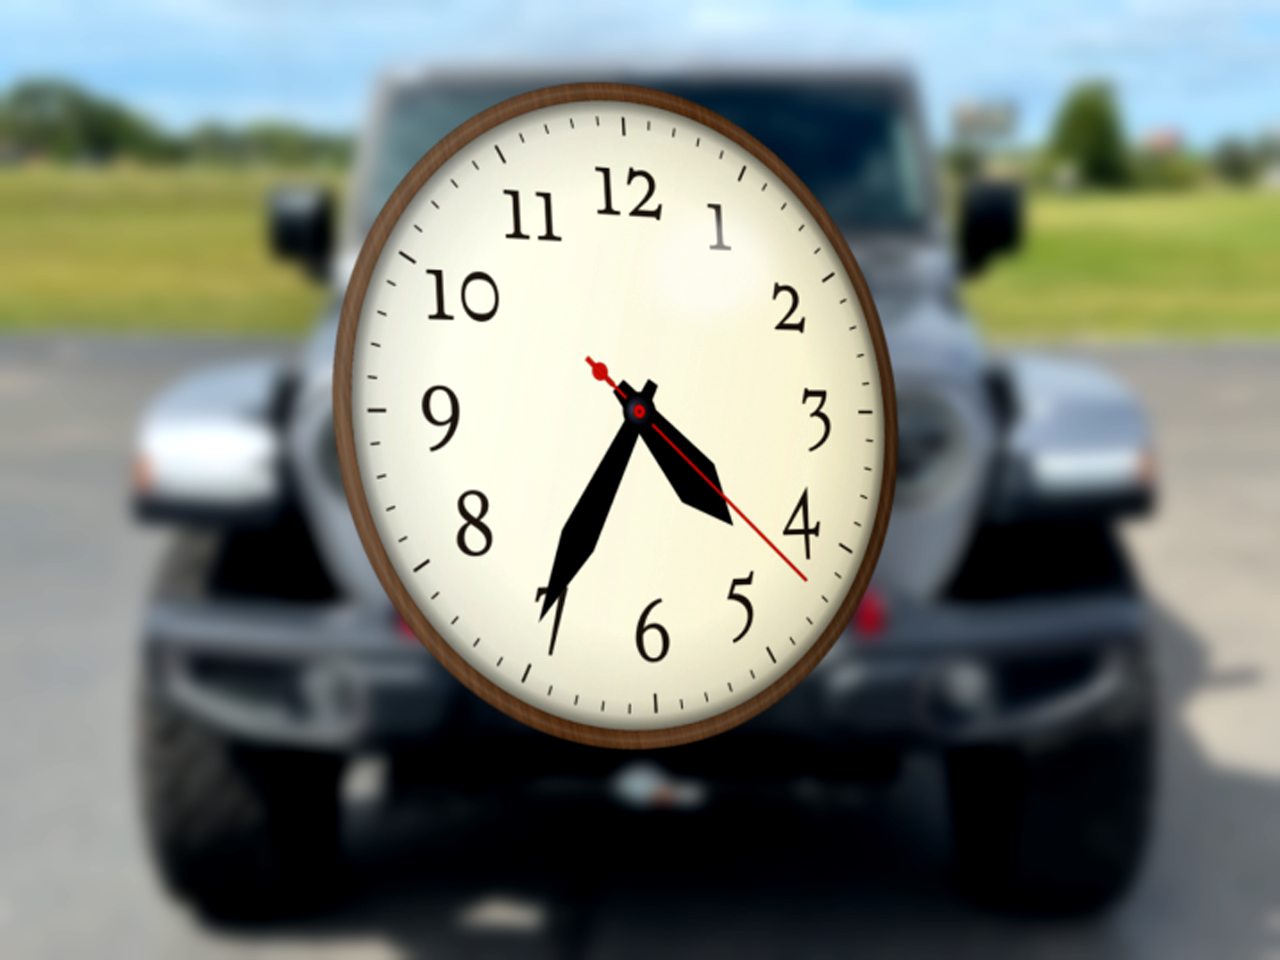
4:35:22
